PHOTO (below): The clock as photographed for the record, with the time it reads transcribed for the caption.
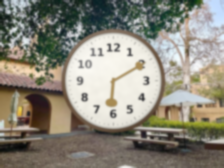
6:10
